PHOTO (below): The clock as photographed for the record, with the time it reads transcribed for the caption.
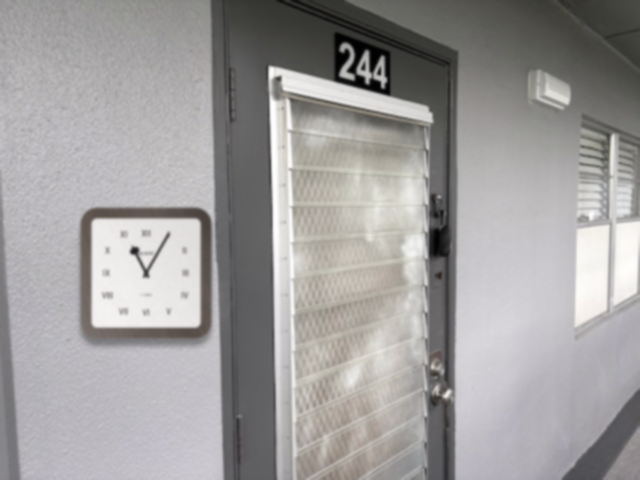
11:05
